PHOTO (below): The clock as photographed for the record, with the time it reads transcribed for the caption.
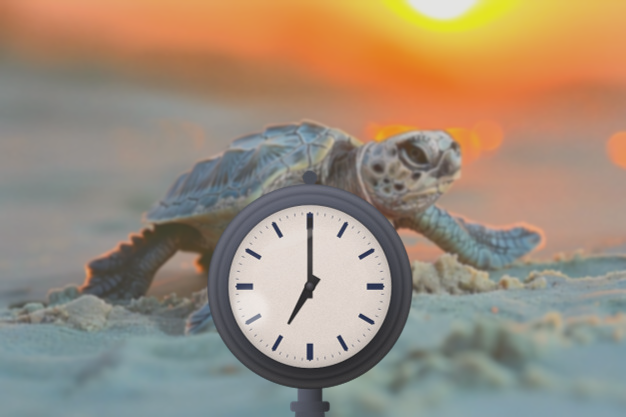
7:00
